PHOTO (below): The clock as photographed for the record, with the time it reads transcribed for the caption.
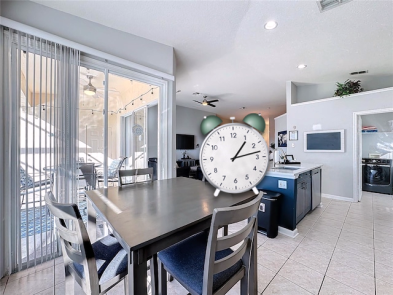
1:13
